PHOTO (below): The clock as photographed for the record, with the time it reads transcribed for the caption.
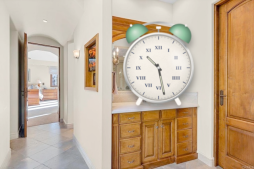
10:28
